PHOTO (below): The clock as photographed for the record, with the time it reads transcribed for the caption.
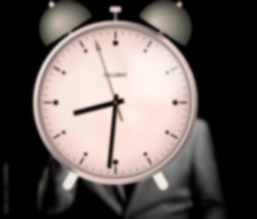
8:30:57
